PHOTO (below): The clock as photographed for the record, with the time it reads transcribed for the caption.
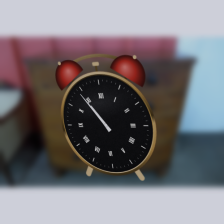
10:54
